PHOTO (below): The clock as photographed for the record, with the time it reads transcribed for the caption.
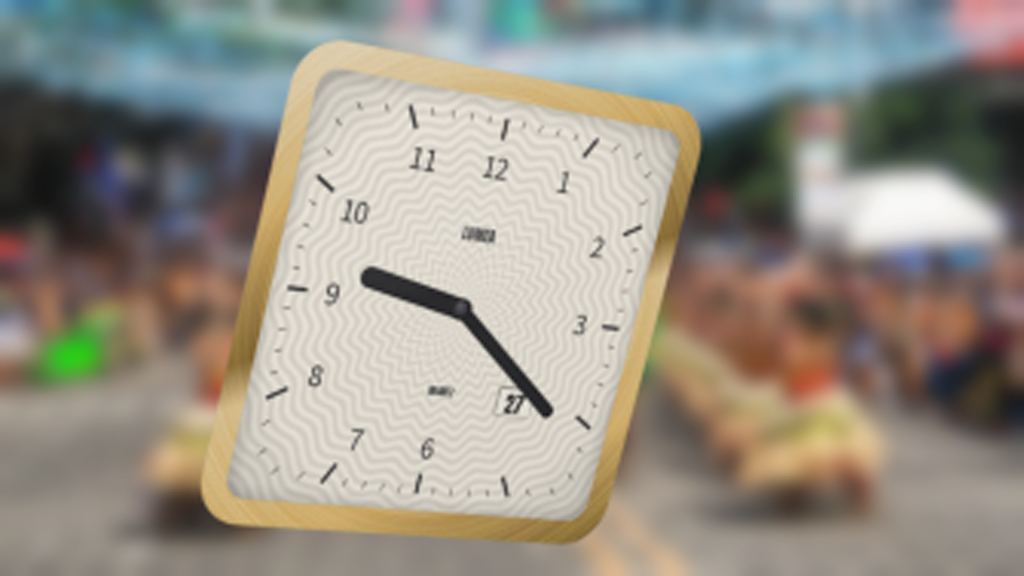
9:21
